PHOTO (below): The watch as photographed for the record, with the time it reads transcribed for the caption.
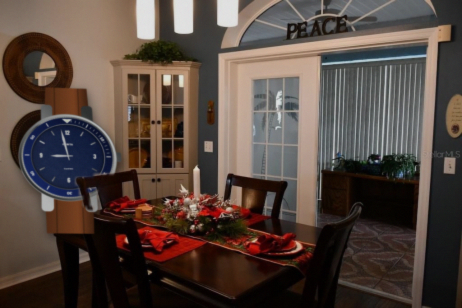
8:58
